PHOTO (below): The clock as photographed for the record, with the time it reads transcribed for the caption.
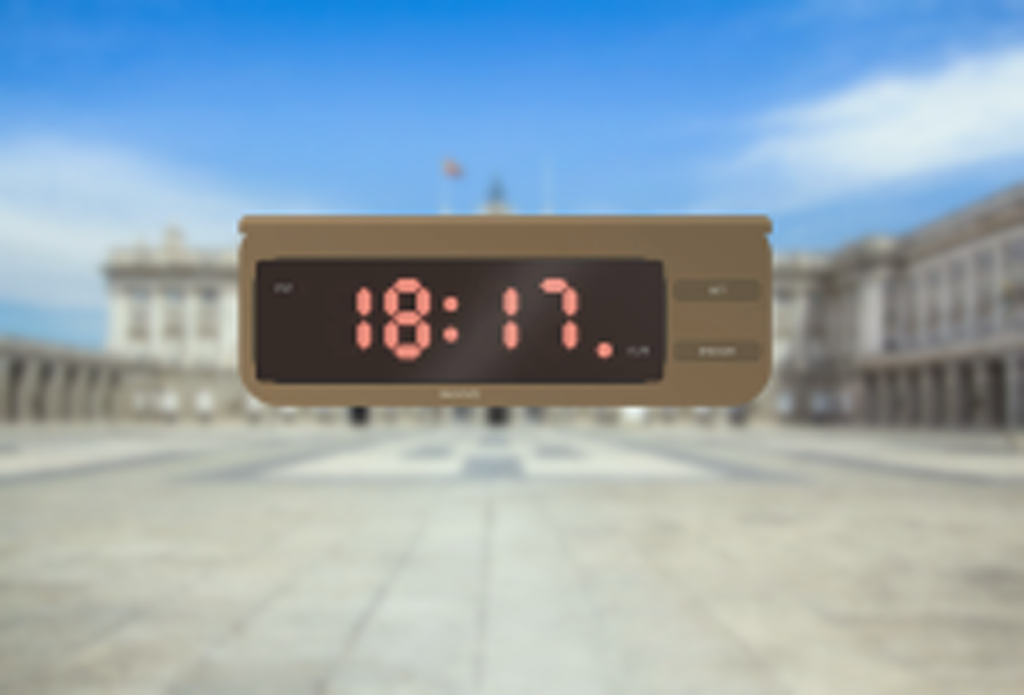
18:17
